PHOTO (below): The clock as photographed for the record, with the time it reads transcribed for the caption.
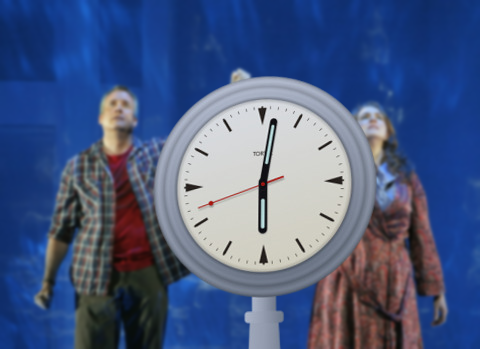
6:01:42
